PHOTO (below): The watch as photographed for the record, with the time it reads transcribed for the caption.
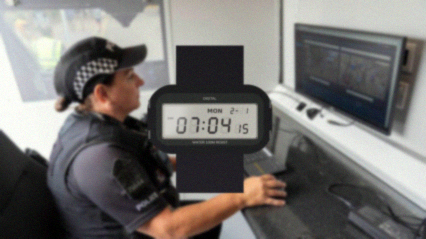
7:04:15
